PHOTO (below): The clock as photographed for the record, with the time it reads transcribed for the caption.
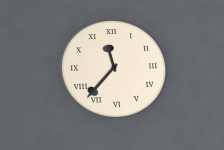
11:37
